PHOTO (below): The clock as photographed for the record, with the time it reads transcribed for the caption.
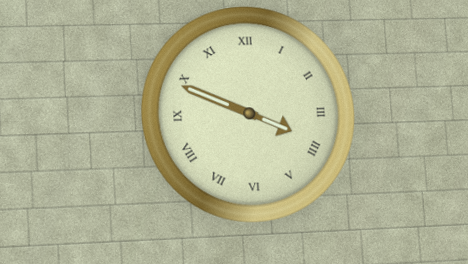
3:49
